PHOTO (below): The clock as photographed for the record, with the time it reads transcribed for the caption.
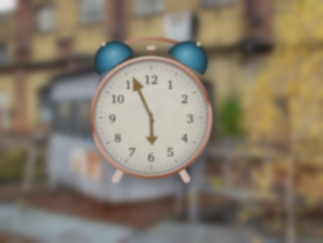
5:56
